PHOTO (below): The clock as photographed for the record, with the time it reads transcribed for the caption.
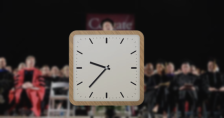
9:37
